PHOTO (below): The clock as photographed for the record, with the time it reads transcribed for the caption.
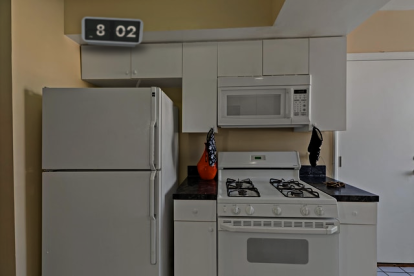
8:02
